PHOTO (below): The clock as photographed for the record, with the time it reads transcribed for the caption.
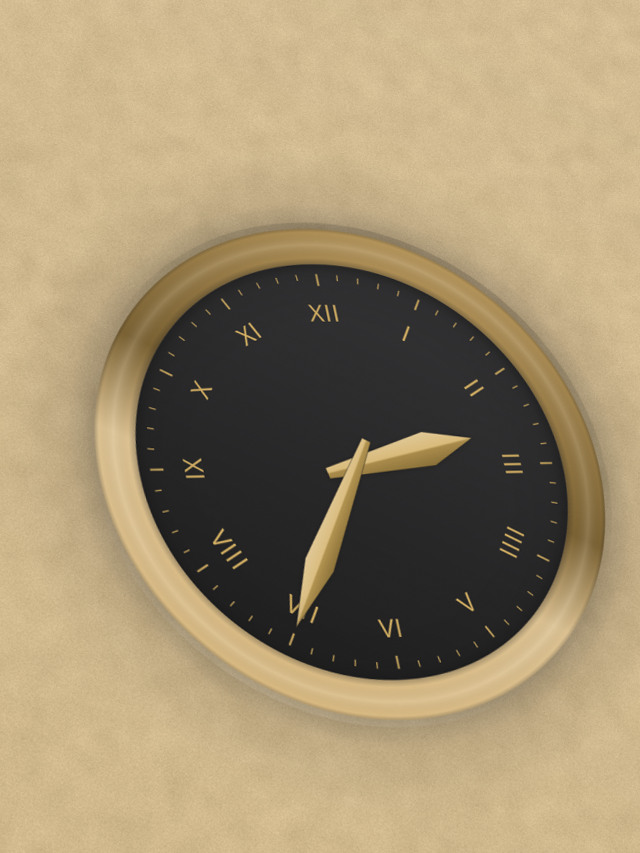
2:35
